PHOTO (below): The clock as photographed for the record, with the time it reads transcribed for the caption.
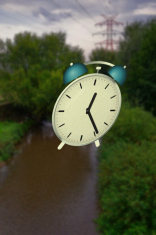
12:24
